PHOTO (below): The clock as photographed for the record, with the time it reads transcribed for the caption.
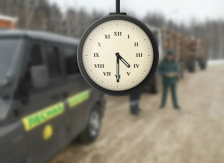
4:30
